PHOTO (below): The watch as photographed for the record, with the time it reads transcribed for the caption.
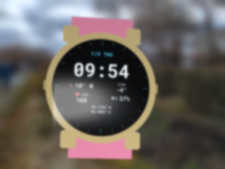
9:54
